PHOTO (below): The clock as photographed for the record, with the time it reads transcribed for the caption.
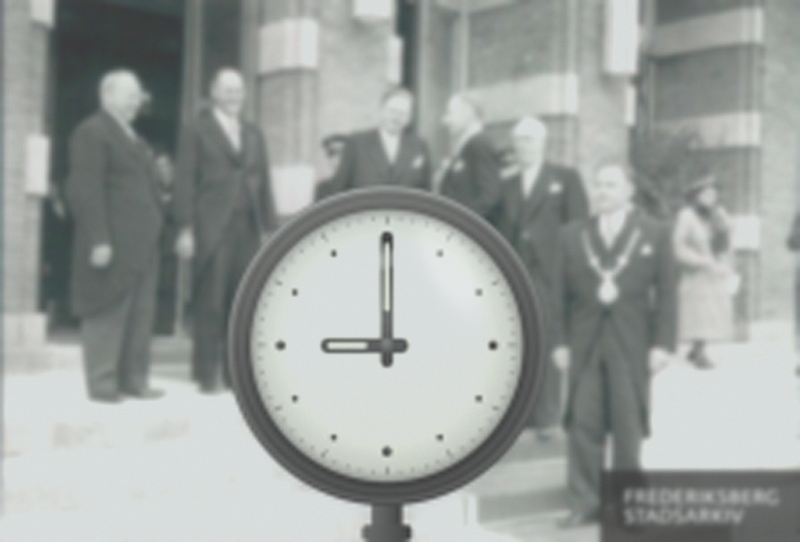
9:00
